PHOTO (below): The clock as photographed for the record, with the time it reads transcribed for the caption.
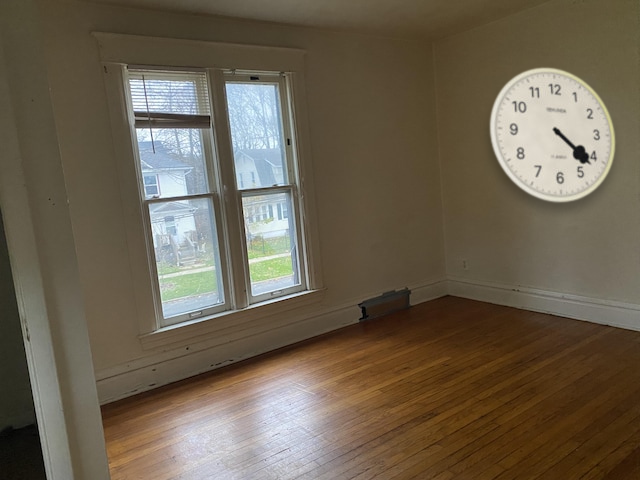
4:22
